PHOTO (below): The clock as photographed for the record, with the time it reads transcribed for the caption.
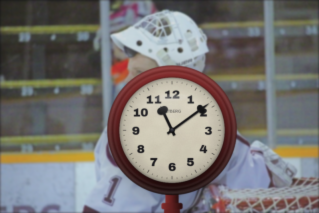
11:09
